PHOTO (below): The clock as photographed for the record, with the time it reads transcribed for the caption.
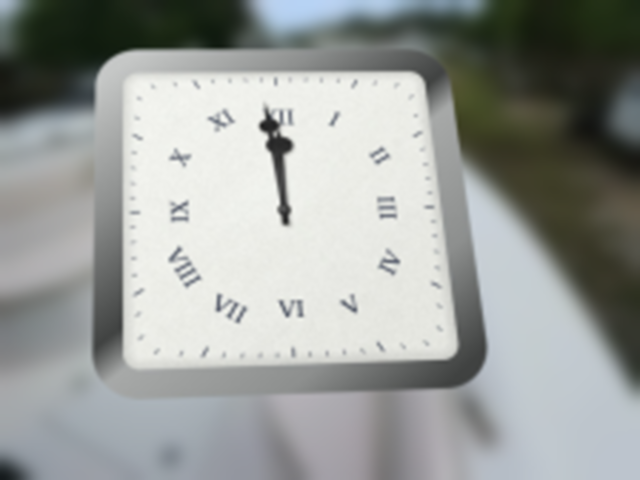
11:59
